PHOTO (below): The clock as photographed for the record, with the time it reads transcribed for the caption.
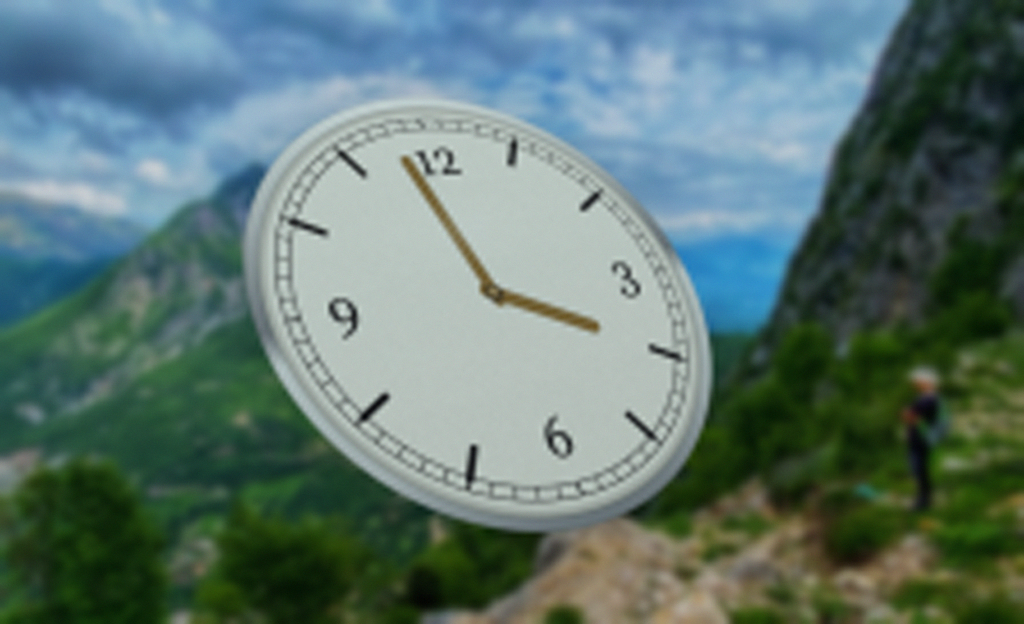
3:58
